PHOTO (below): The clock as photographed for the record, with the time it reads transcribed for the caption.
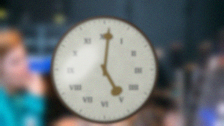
5:01
